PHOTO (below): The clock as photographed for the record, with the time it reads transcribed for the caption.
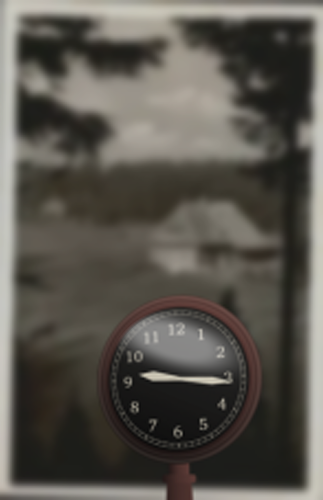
9:16
